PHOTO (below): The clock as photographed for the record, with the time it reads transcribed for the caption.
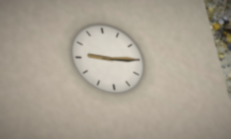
9:15
